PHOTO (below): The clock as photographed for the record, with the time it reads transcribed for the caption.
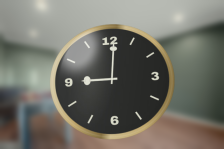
9:01
